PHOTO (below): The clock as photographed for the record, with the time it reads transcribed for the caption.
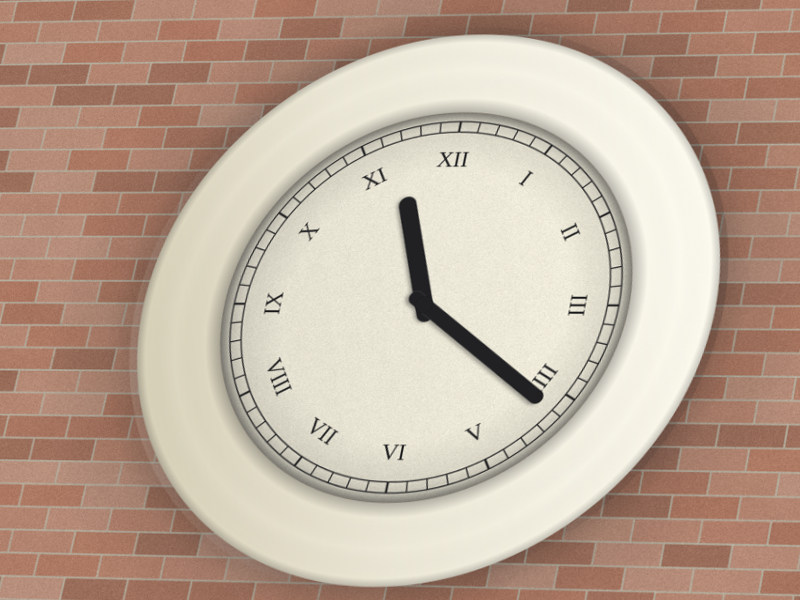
11:21
